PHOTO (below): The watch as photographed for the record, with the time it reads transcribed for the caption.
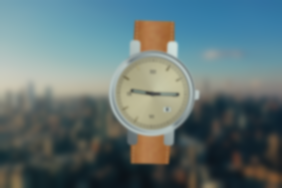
9:15
